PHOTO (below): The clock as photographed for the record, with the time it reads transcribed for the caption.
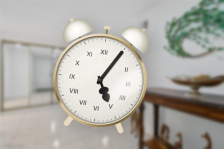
5:05
